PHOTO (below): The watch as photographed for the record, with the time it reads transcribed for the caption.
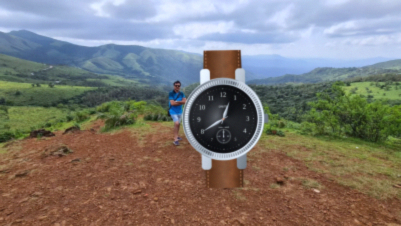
12:40
